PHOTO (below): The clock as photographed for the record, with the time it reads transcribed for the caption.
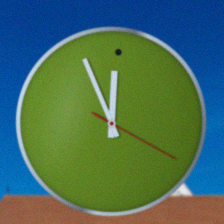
11:55:19
